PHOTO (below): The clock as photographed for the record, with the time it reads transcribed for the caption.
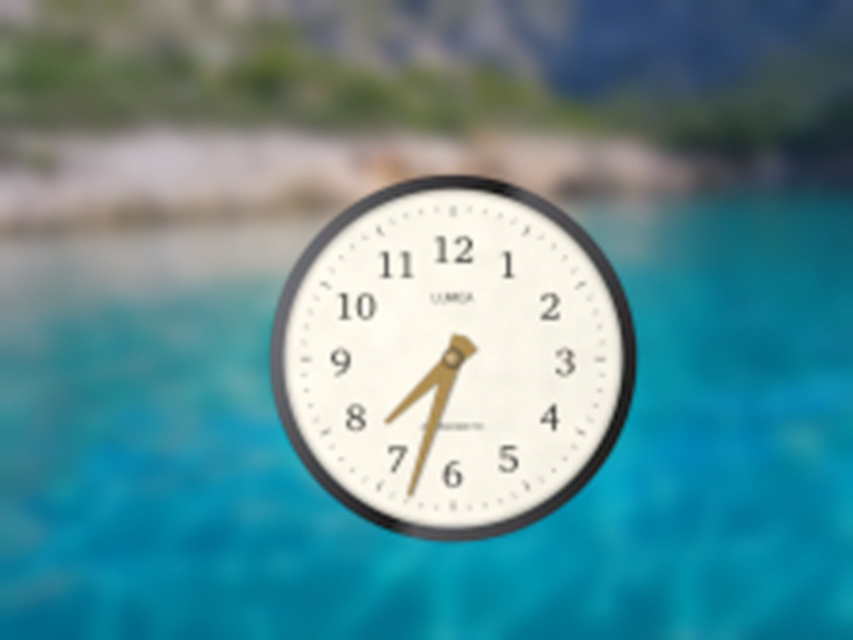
7:33
